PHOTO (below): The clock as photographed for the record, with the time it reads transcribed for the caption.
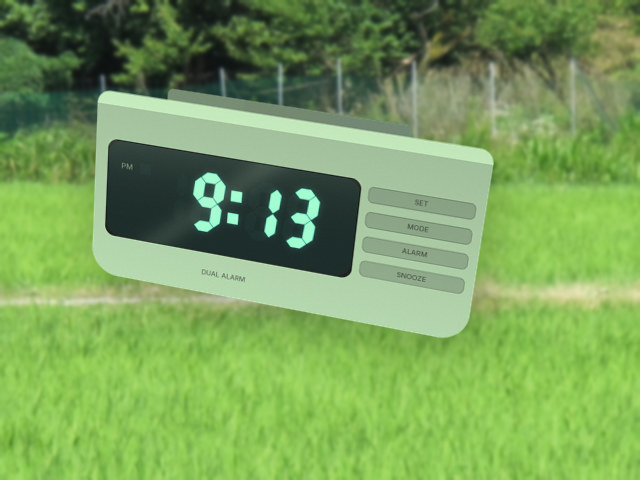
9:13
